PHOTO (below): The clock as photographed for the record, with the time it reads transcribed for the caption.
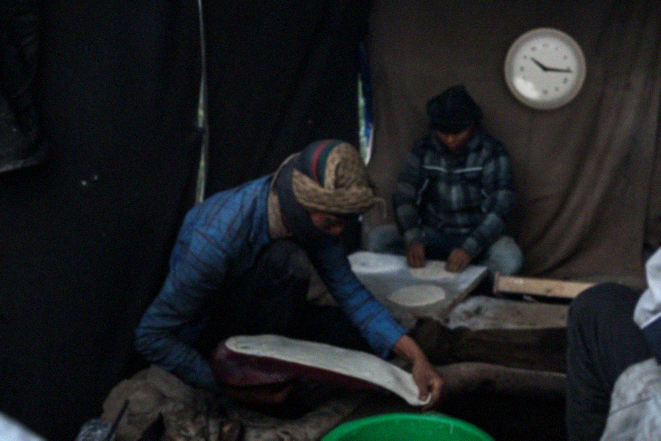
10:16
